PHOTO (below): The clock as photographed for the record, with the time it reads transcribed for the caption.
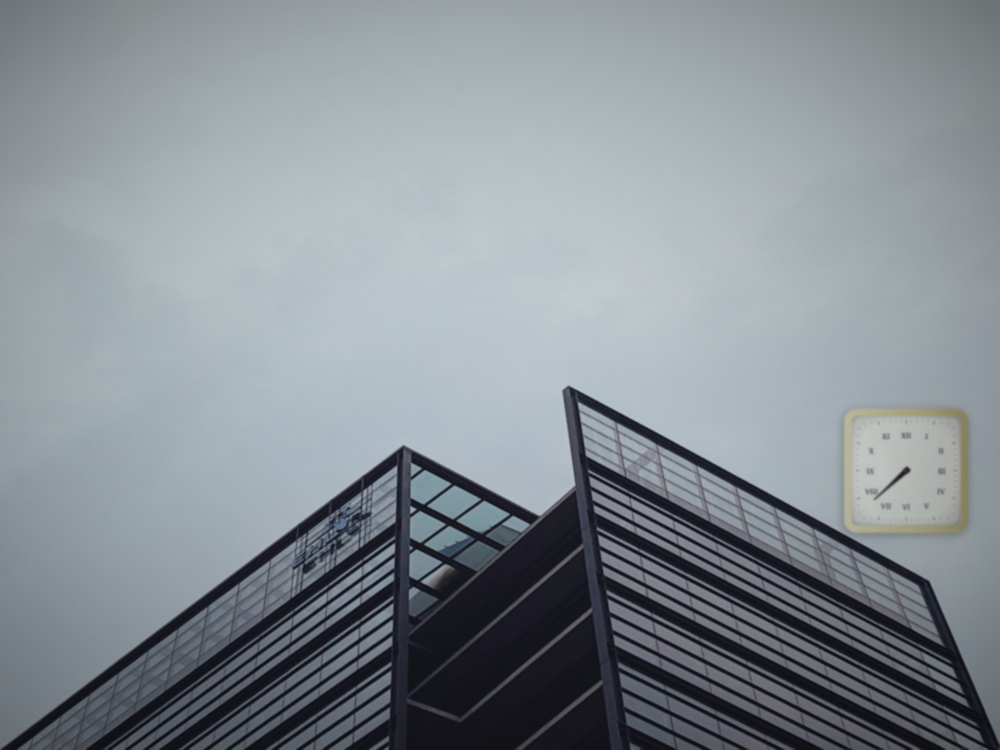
7:38
